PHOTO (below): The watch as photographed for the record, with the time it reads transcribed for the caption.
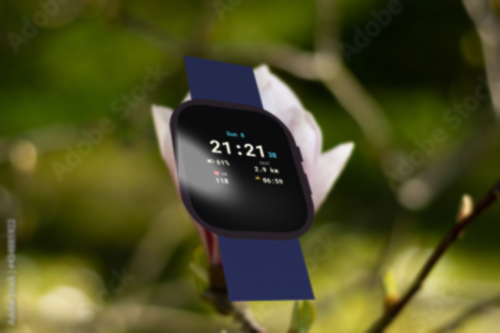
21:21
